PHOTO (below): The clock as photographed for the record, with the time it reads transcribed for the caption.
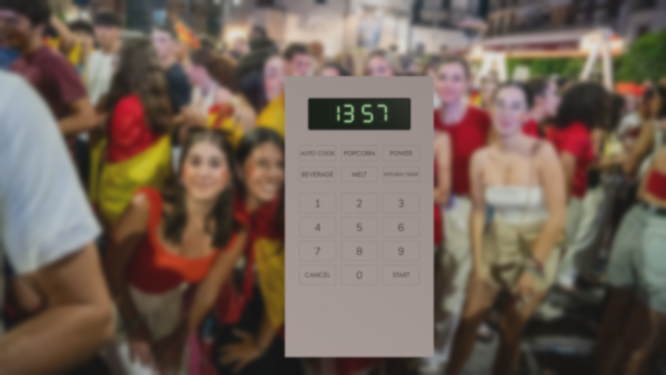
13:57
